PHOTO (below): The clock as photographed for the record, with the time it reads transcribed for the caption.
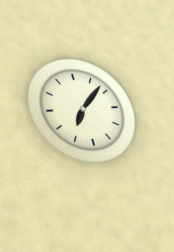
7:08
